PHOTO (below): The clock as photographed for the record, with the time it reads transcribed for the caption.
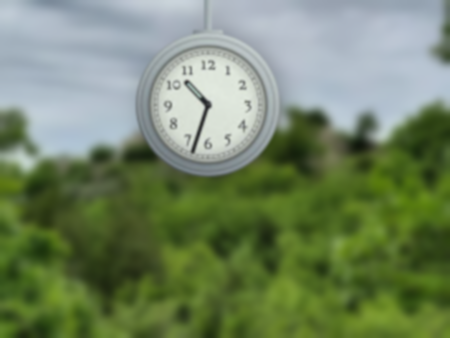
10:33
